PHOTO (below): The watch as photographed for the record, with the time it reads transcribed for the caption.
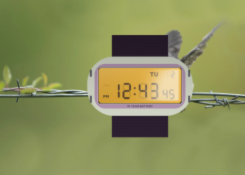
12:43:45
